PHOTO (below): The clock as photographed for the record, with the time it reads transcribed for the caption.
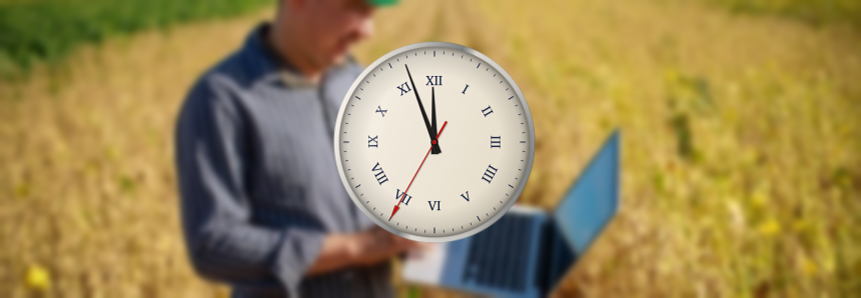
11:56:35
